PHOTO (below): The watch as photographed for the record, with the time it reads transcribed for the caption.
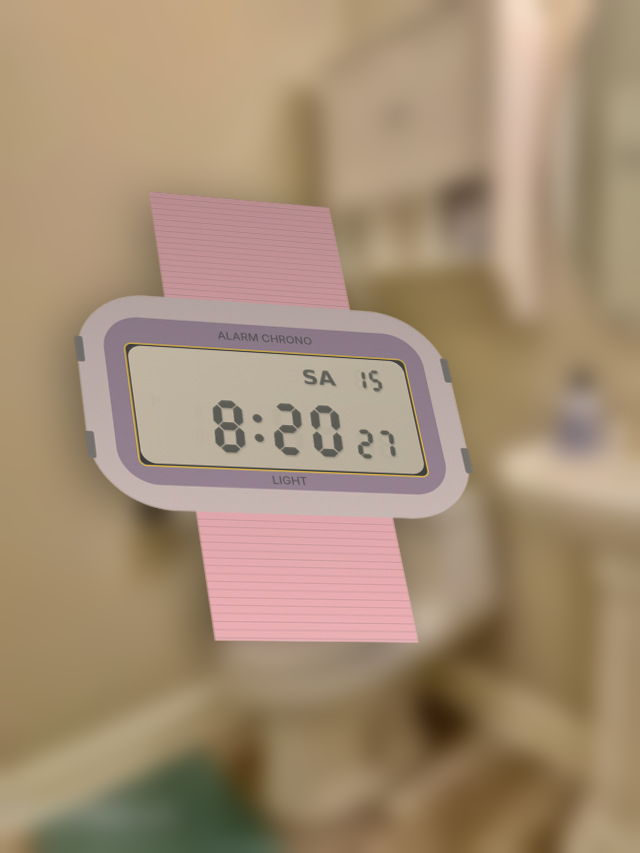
8:20:27
